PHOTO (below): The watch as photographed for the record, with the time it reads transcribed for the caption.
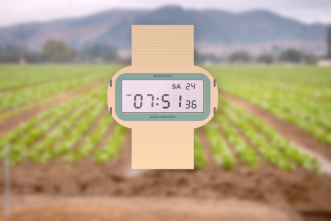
7:51:36
